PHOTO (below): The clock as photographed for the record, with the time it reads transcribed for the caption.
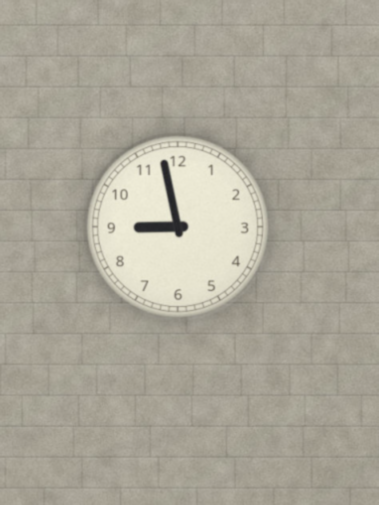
8:58
